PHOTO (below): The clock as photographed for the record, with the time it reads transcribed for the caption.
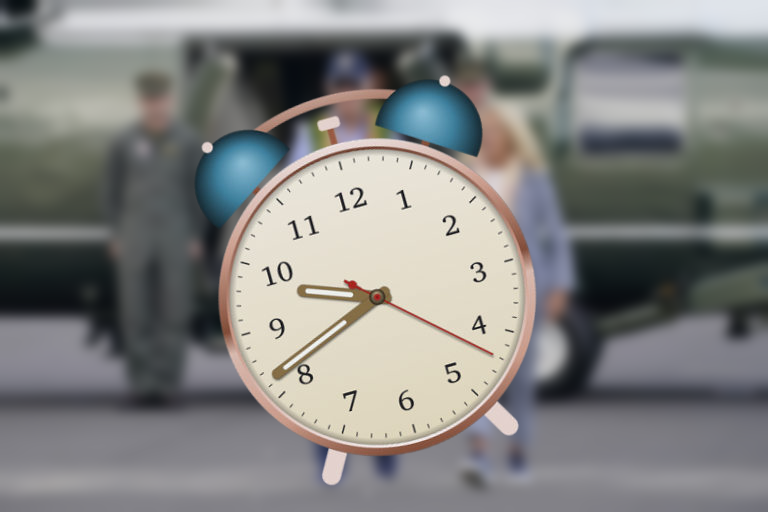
9:41:22
